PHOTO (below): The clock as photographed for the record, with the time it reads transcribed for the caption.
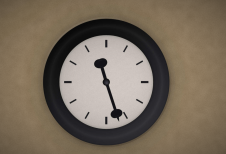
11:27
